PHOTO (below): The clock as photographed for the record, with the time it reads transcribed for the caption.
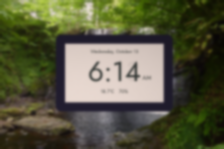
6:14
